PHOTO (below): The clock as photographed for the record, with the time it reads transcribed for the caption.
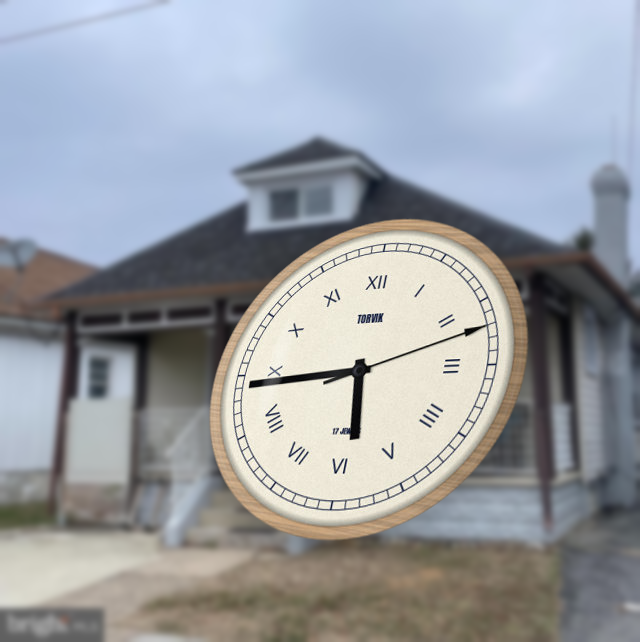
5:44:12
